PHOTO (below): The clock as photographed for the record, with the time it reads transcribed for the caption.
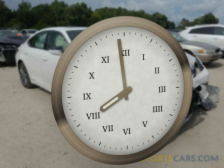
7:59
